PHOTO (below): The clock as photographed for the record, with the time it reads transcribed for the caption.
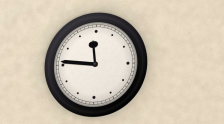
11:46
